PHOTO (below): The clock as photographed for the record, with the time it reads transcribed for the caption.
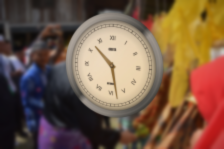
10:28
